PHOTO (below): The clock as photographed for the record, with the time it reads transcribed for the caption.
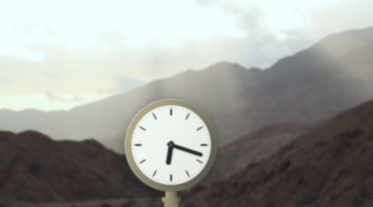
6:18
